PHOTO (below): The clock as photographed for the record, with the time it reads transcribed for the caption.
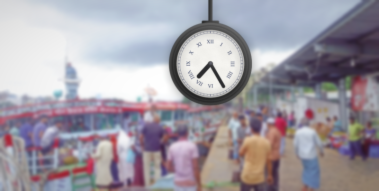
7:25
